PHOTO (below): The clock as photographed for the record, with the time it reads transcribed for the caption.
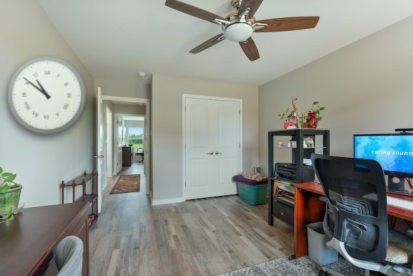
10:51
